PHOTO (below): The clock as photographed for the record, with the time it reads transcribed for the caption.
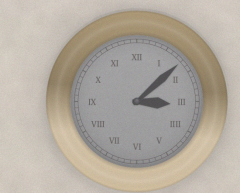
3:08
